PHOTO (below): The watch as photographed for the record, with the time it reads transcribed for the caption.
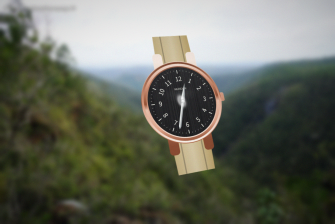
12:33
